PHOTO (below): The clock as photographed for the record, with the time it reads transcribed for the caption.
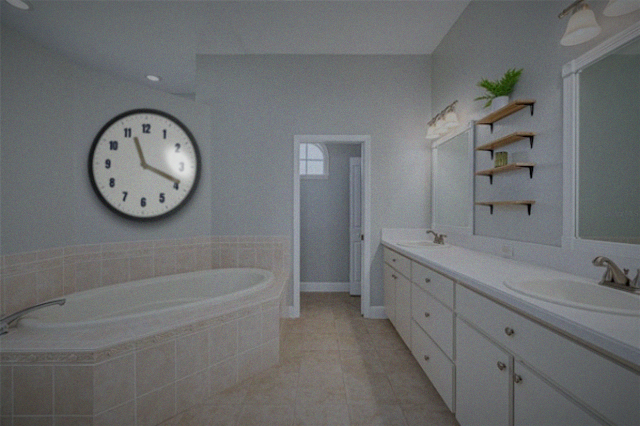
11:19
